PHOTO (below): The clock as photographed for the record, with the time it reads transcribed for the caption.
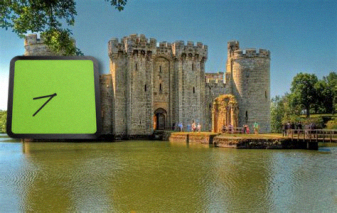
8:37
